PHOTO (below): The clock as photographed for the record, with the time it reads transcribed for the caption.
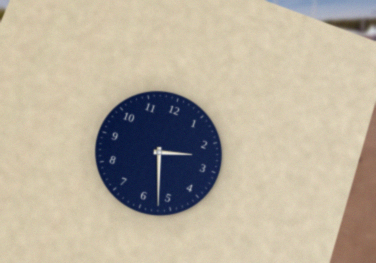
2:27
